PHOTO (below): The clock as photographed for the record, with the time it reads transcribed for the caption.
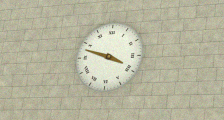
3:48
